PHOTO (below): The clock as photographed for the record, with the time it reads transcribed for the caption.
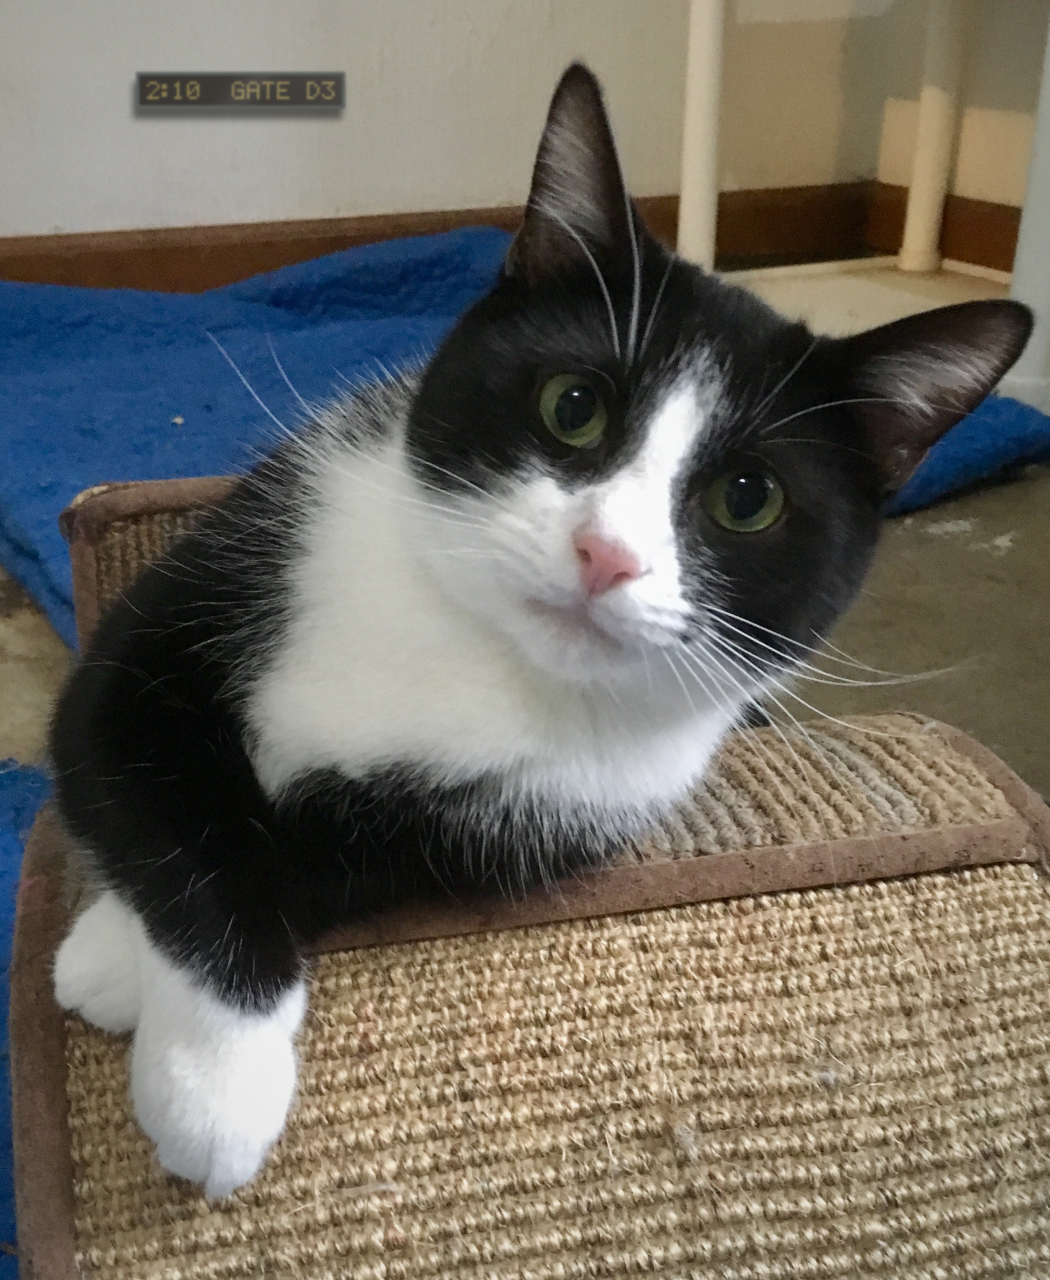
2:10
